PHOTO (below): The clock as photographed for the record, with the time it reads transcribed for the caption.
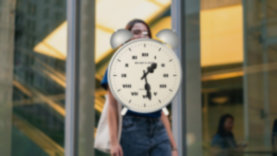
1:28
